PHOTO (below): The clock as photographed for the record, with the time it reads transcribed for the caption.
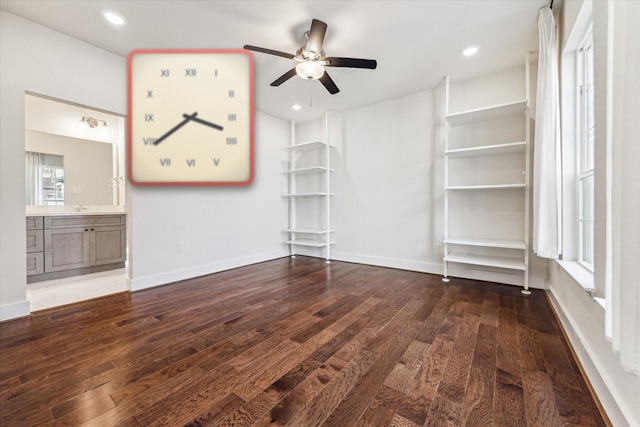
3:39
